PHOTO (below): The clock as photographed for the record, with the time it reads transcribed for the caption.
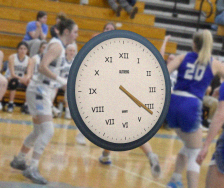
4:21
